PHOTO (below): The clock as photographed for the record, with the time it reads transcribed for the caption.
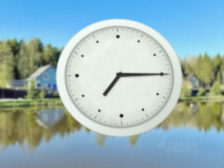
7:15
